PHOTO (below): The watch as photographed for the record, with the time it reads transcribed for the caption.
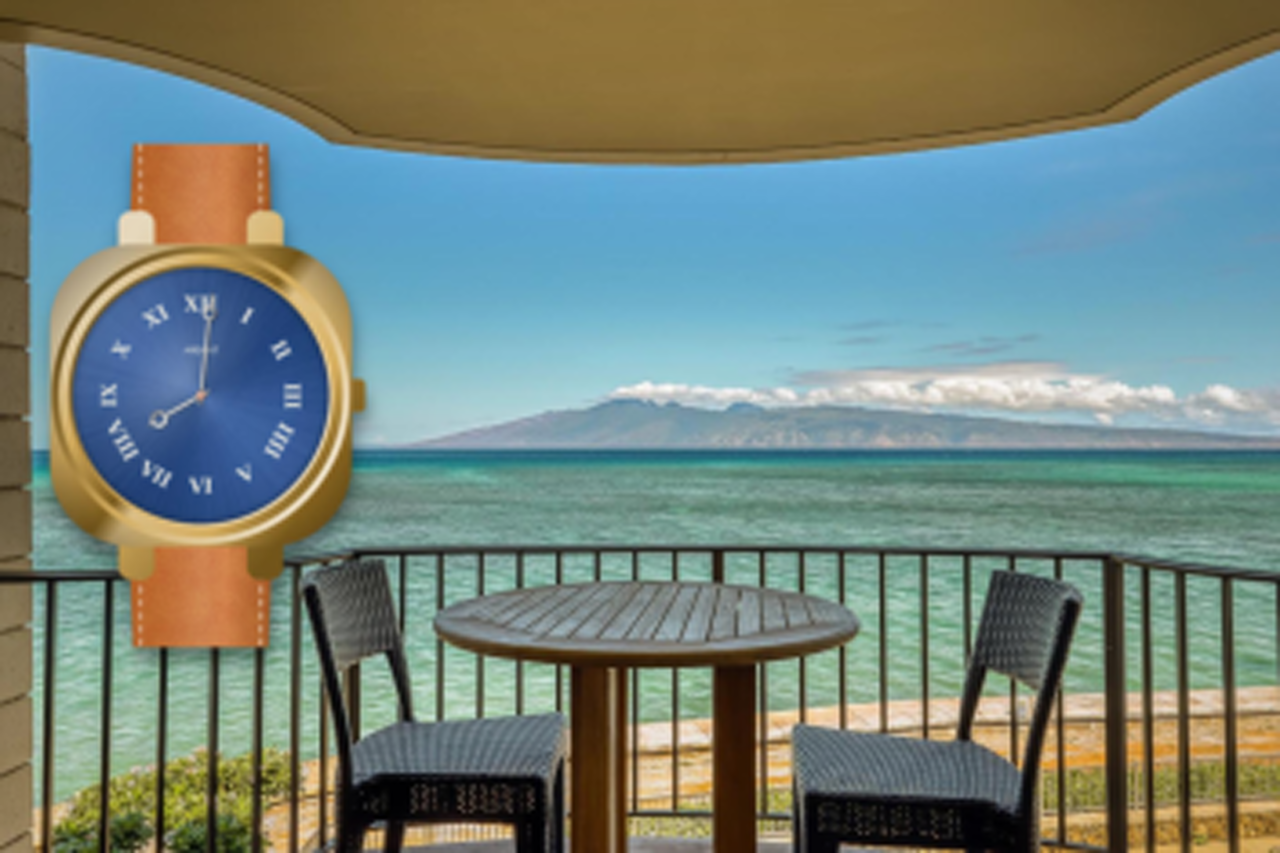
8:01
